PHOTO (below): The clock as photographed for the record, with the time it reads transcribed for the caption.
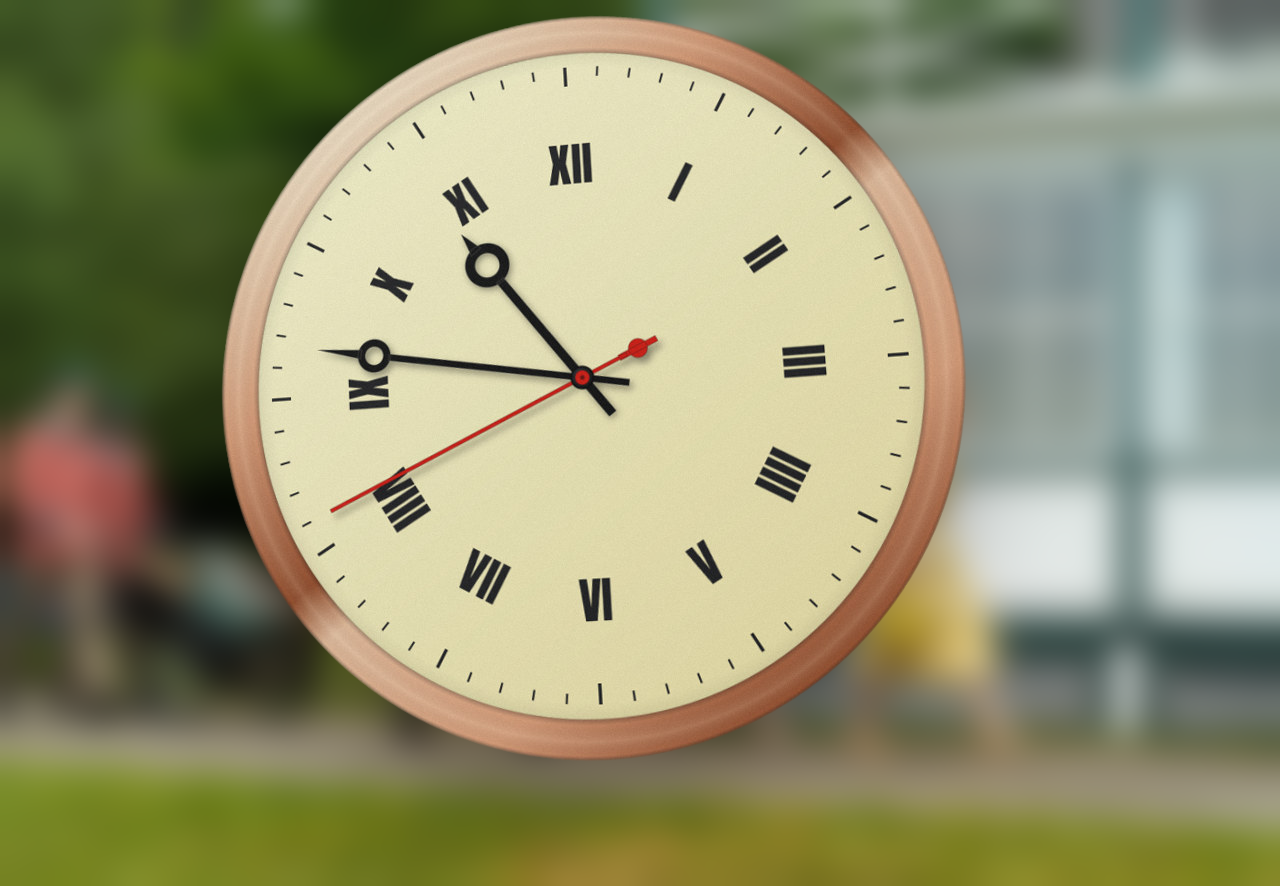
10:46:41
